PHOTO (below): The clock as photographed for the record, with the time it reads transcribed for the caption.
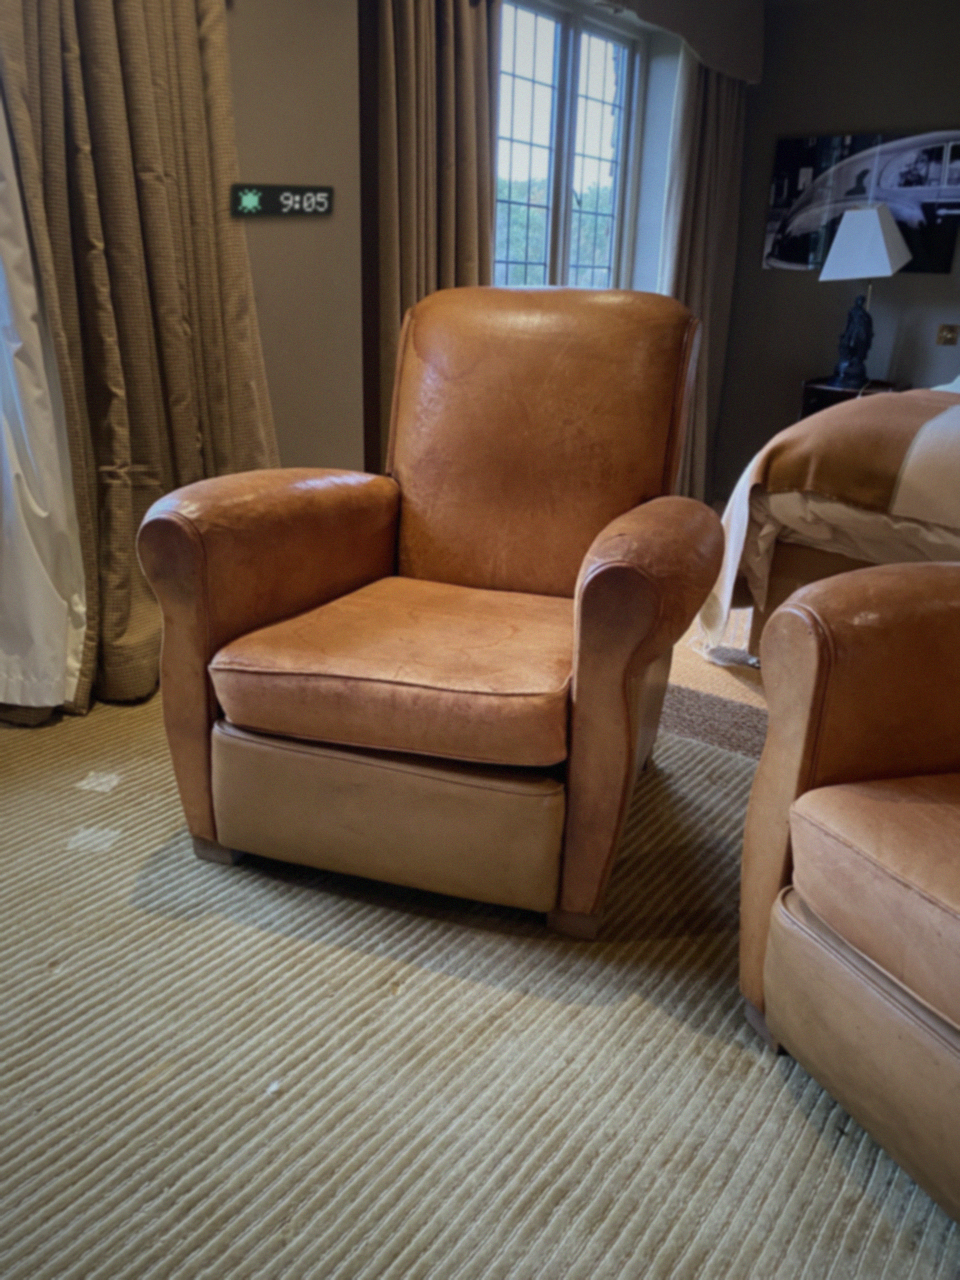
9:05
